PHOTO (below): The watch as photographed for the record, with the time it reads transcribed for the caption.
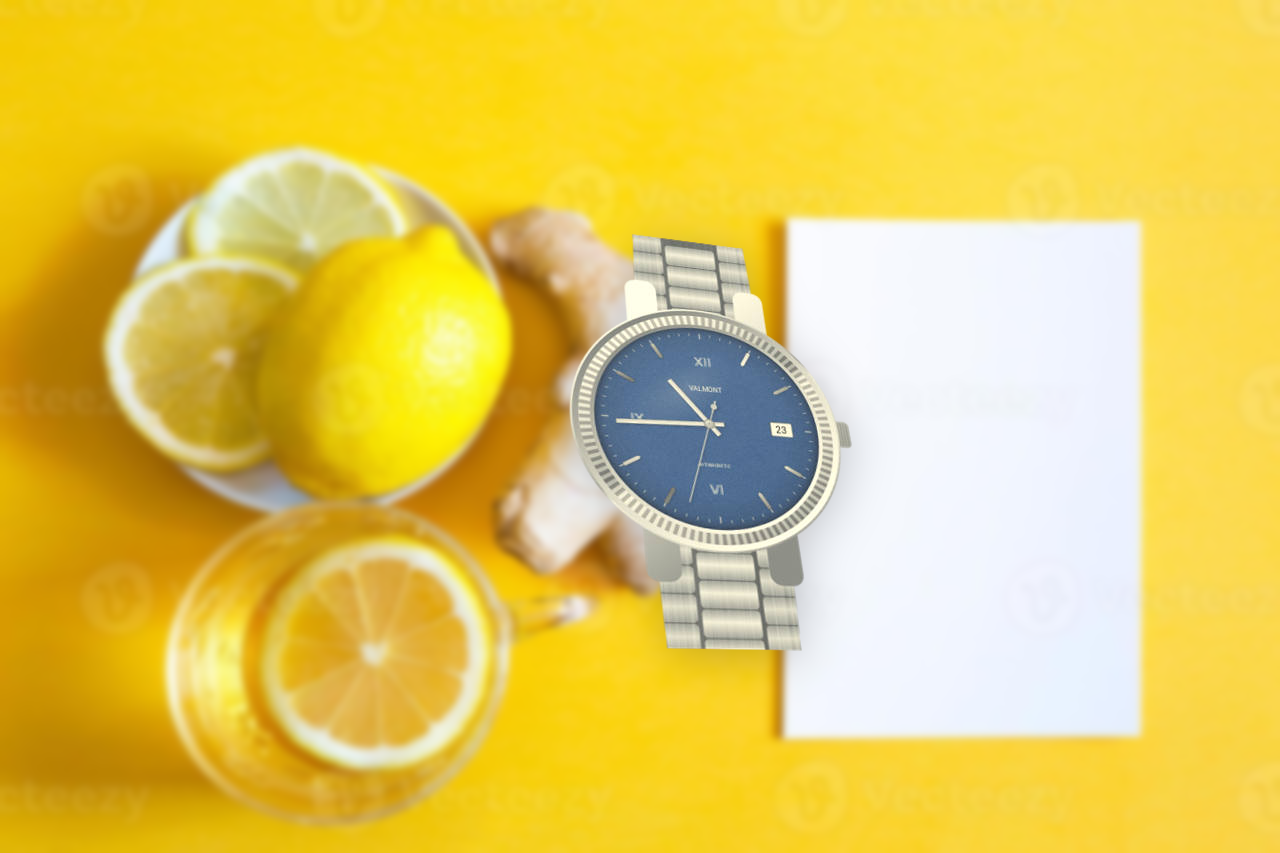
10:44:33
